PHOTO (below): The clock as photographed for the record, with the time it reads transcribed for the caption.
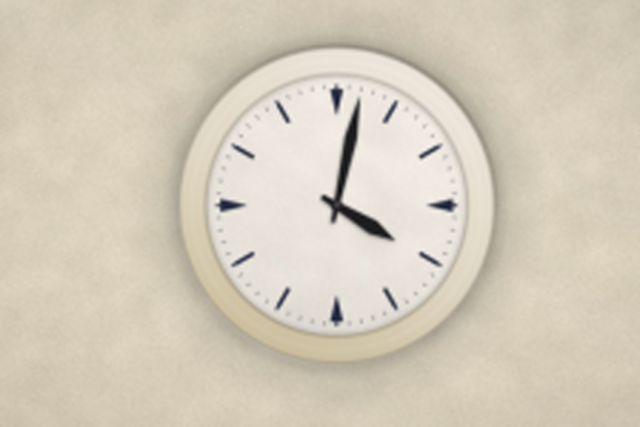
4:02
